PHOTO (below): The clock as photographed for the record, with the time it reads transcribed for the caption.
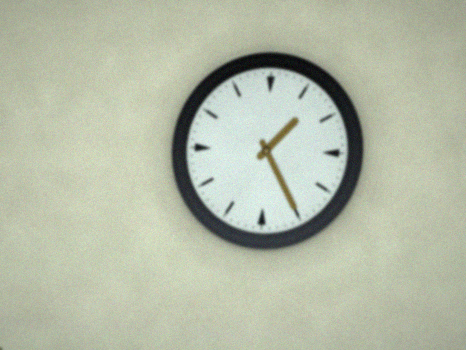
1:25
